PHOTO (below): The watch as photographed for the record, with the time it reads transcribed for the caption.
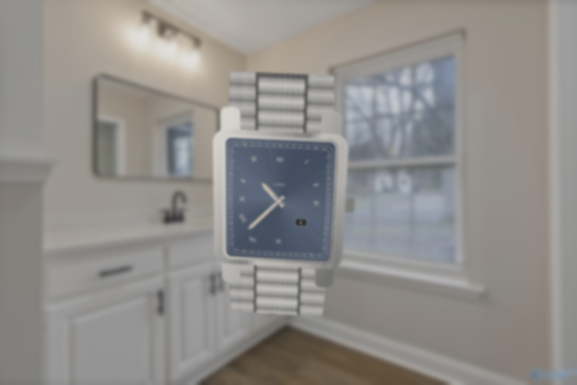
10:37
